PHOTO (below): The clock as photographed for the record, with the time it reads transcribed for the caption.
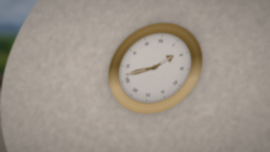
1:42
